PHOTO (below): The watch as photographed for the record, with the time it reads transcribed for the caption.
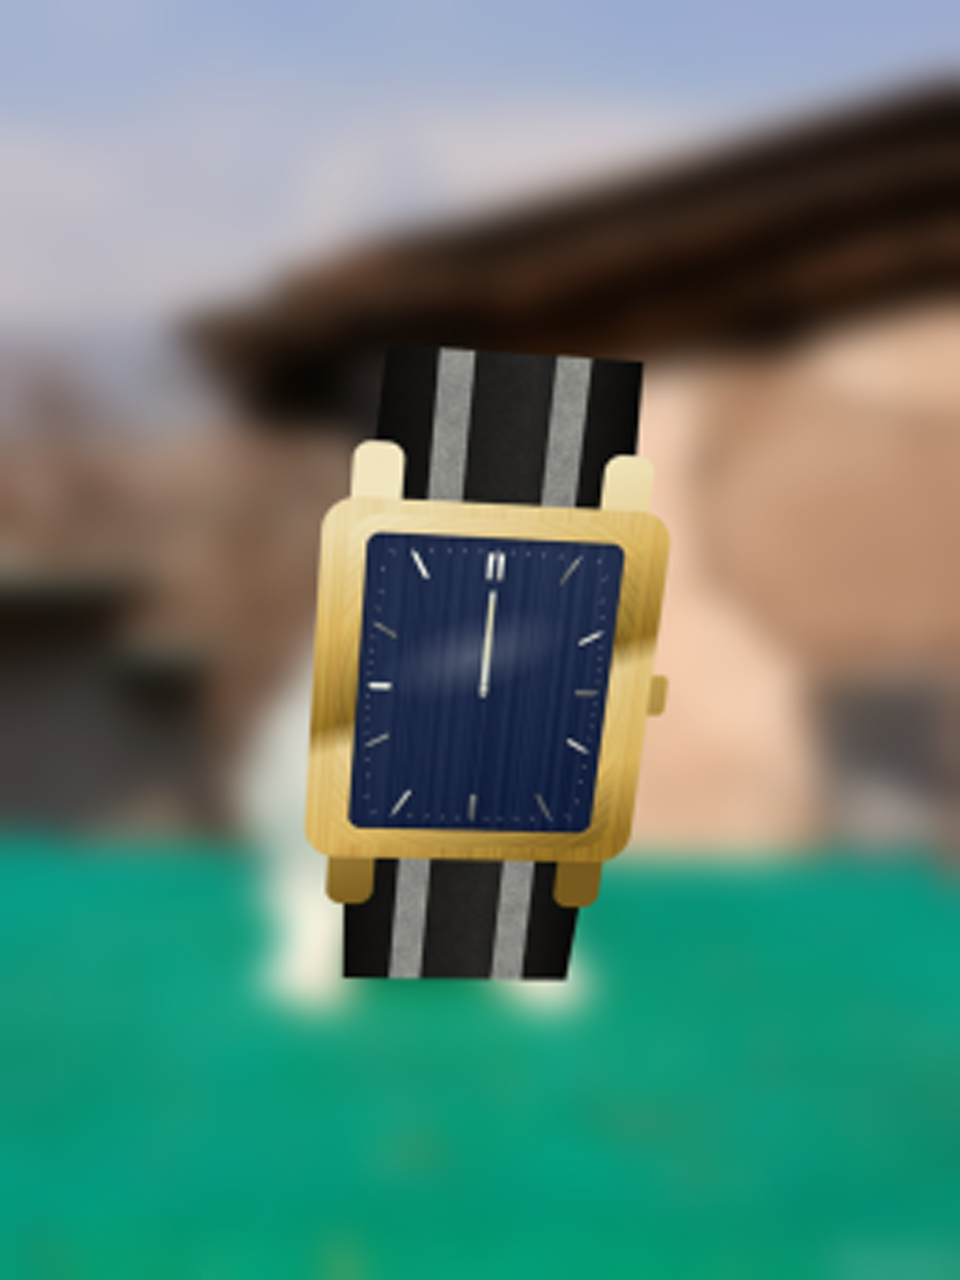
12:00
